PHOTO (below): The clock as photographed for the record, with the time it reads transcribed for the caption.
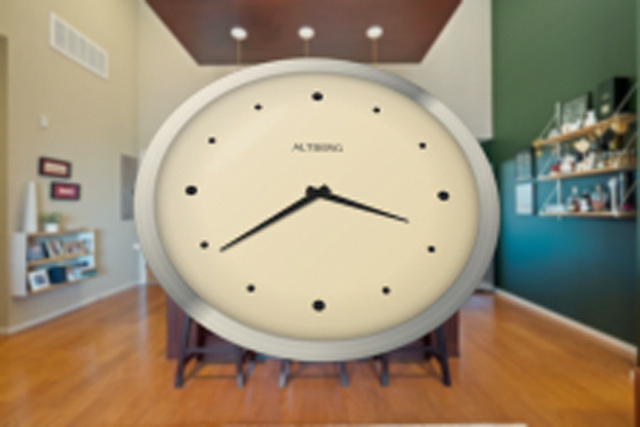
3:39
